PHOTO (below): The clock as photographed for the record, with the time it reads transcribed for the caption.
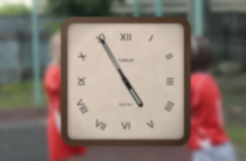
4:55
